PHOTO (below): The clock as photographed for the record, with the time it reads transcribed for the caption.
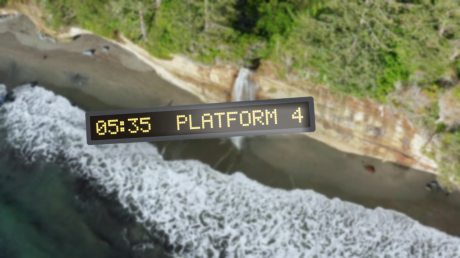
5:35
